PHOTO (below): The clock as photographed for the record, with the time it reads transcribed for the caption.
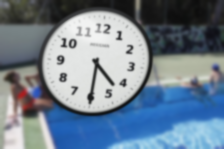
4:30
